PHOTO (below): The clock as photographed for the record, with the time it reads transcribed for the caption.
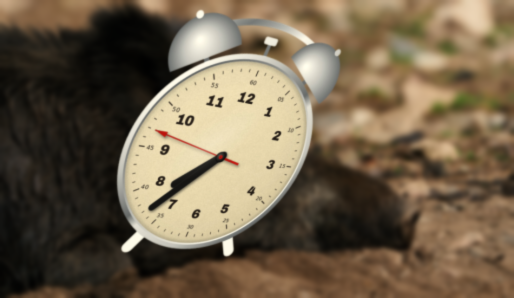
7:36:47
